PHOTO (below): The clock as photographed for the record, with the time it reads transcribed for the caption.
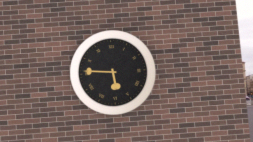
5:46
